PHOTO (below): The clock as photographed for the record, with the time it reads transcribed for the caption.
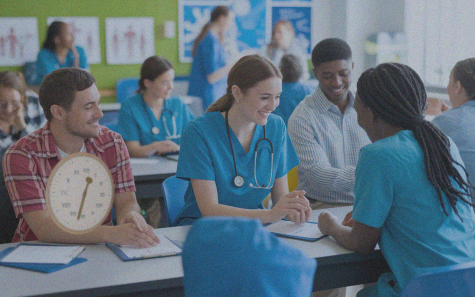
12:32
